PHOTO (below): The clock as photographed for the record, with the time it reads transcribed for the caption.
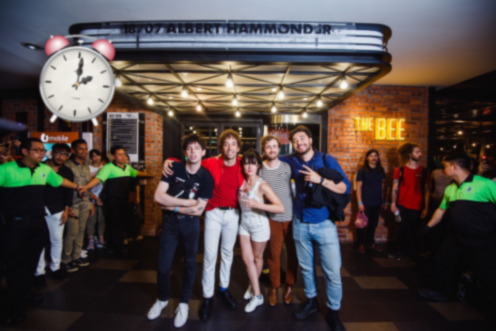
2:01
